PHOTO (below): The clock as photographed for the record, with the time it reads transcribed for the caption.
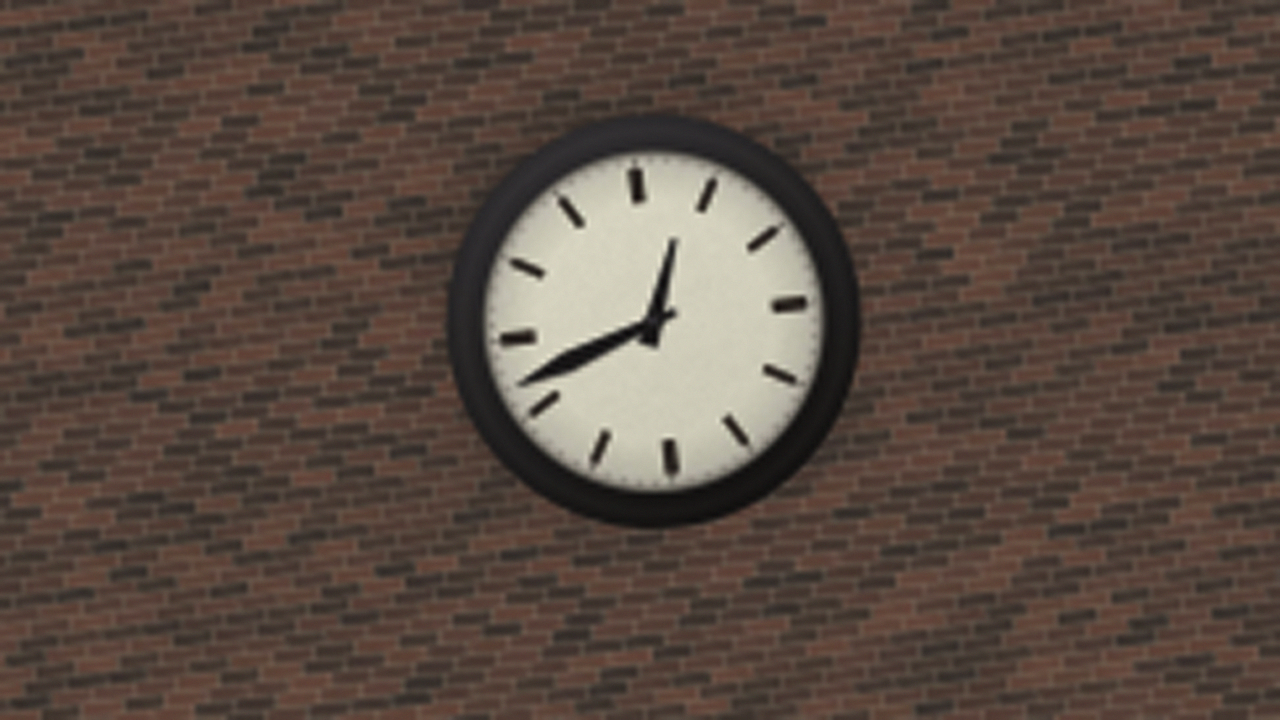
12:42
